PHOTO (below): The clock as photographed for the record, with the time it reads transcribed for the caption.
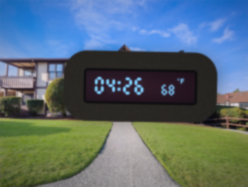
4:26
